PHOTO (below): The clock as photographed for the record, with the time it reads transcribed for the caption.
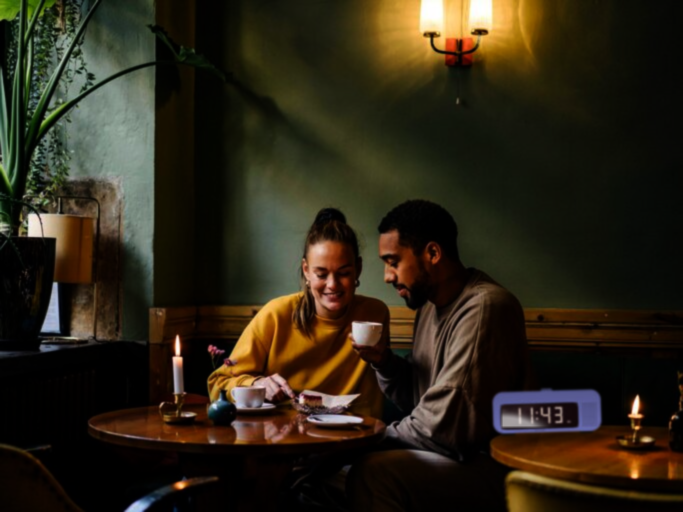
11:43
